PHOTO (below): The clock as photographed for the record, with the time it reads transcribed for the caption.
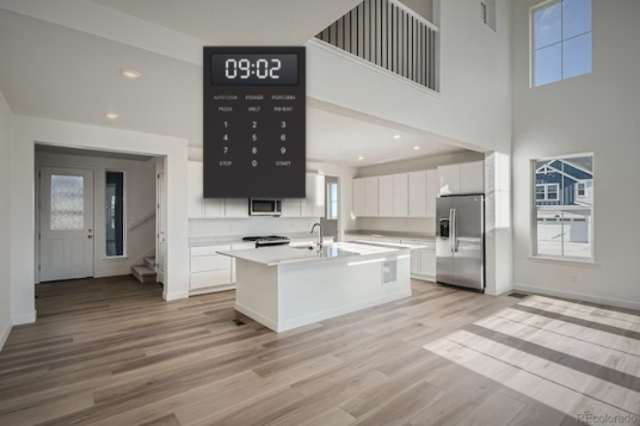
9:02
